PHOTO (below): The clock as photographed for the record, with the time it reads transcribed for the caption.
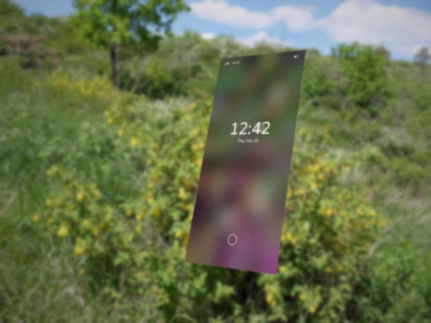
12:42
